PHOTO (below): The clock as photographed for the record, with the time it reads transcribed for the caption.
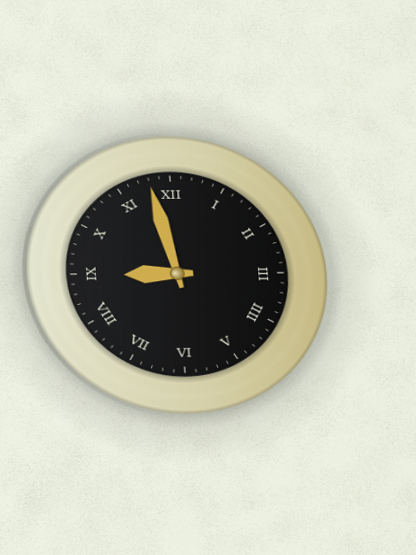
8:58
